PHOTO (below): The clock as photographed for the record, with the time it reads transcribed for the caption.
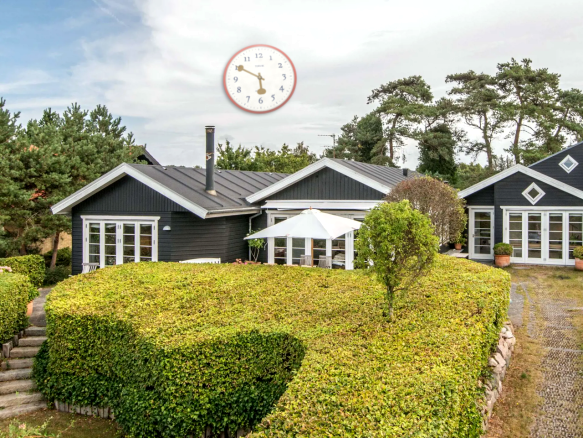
5:50
